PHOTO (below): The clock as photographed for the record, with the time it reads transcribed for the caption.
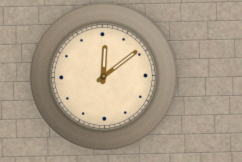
12:09
